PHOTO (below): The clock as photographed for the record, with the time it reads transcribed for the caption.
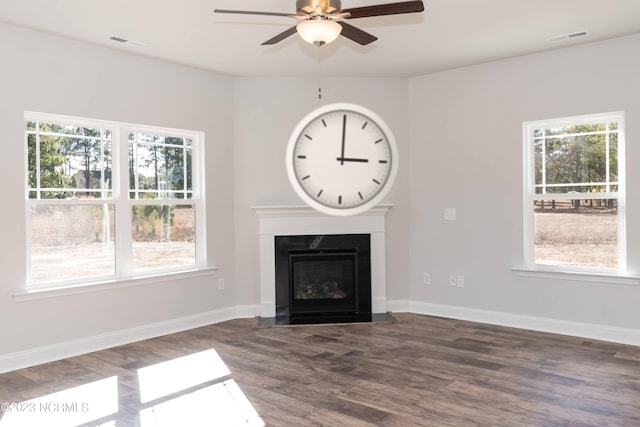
3:00
